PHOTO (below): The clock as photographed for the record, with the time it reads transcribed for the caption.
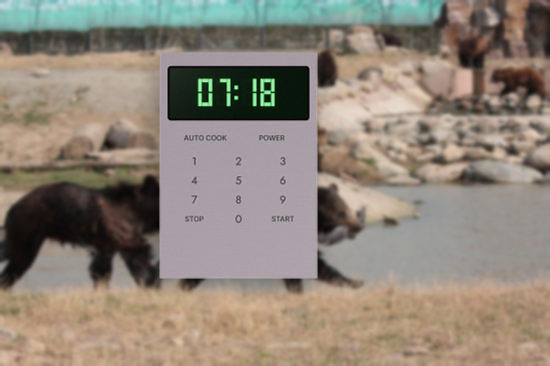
7:18
